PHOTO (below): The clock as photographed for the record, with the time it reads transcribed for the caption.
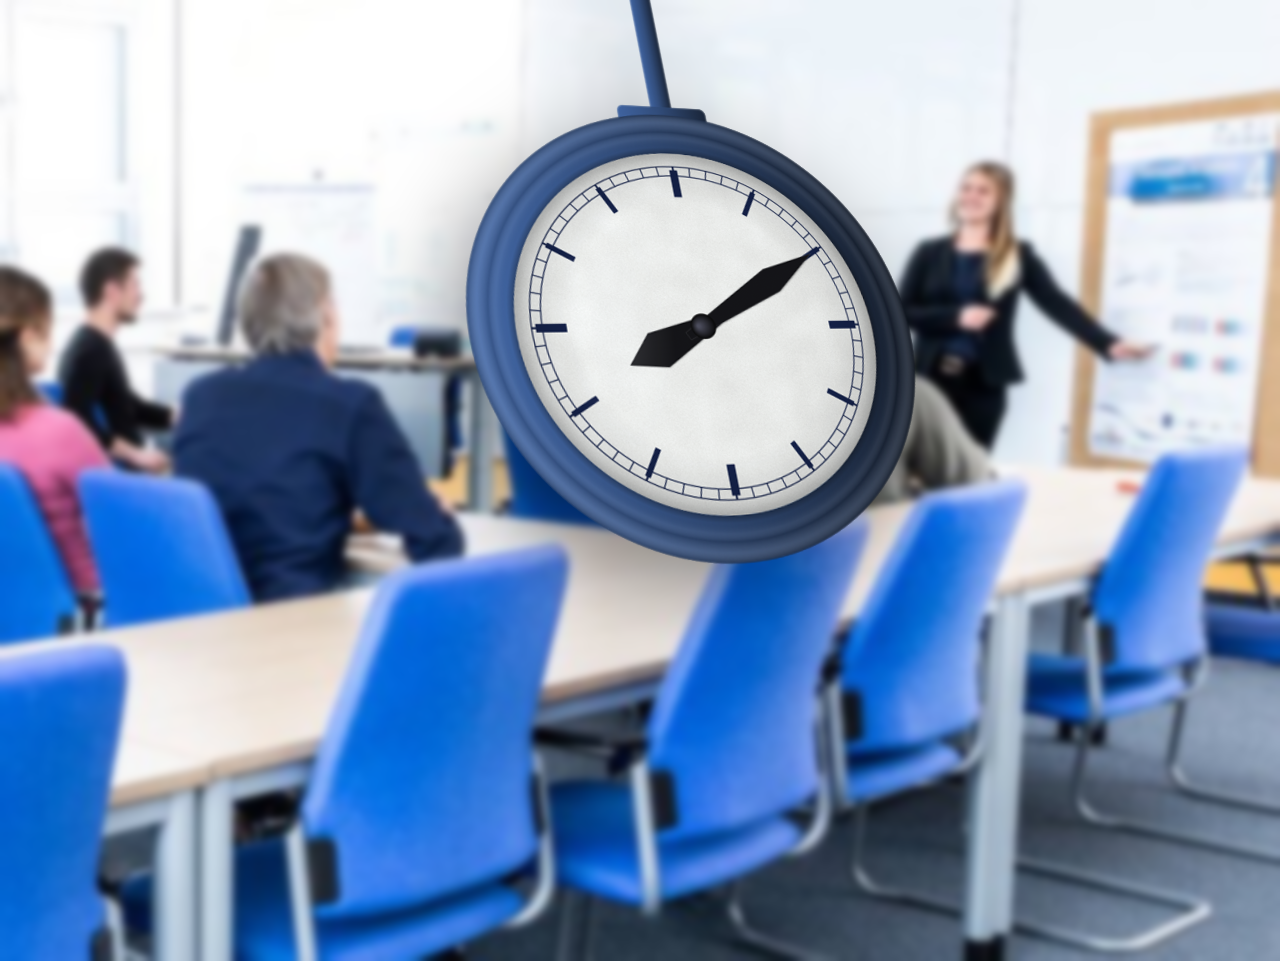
8:10
